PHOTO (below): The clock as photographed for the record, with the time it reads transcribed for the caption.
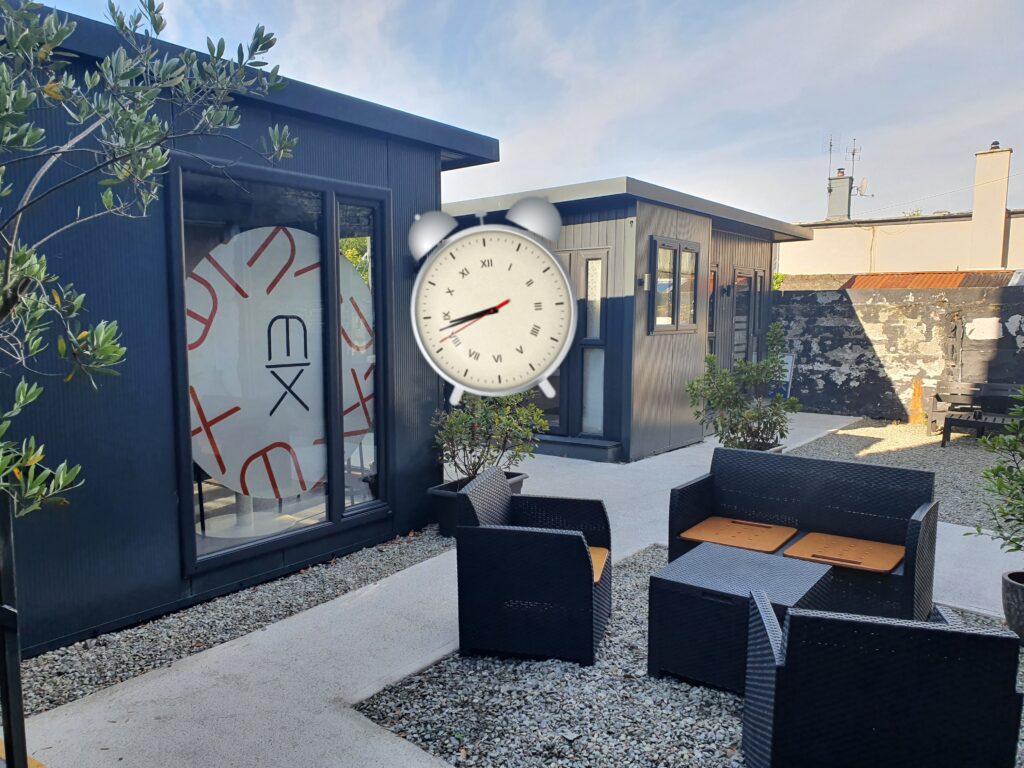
8:42:41
